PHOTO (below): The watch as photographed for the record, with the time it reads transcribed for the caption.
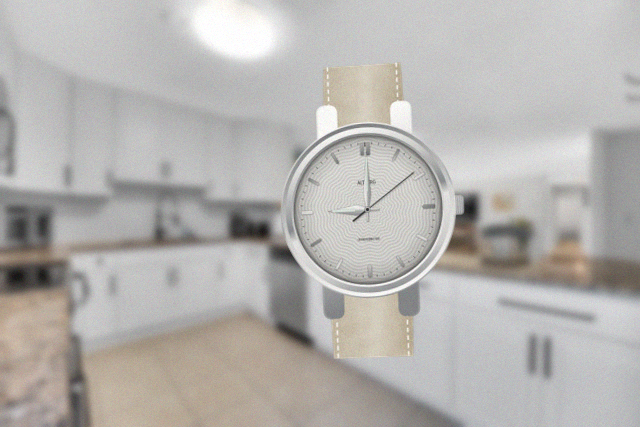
9:00:09
